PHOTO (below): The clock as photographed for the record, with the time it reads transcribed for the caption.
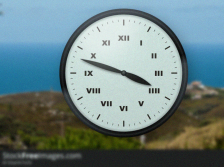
3:48
